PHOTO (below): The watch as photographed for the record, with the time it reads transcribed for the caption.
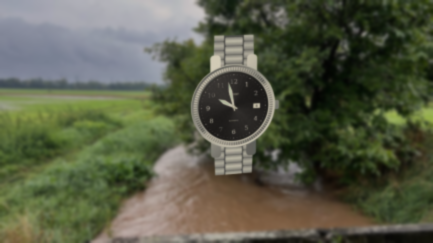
9:58
